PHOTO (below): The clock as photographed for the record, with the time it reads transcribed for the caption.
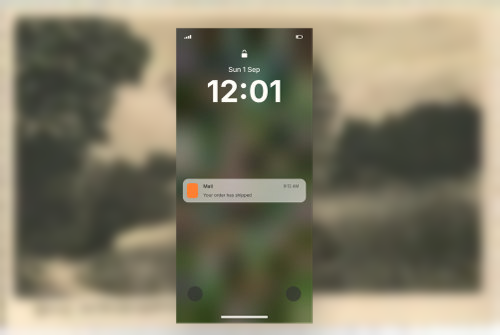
12:01
